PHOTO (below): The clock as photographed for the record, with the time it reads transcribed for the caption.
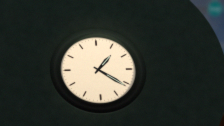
1:21
